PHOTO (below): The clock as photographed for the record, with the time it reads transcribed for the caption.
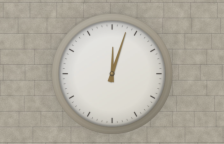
12:03
